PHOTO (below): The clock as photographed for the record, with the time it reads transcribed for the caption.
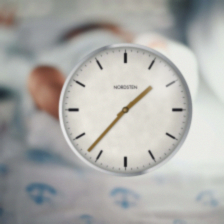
1:37
